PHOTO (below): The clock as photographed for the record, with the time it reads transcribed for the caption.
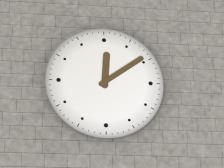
12:09
